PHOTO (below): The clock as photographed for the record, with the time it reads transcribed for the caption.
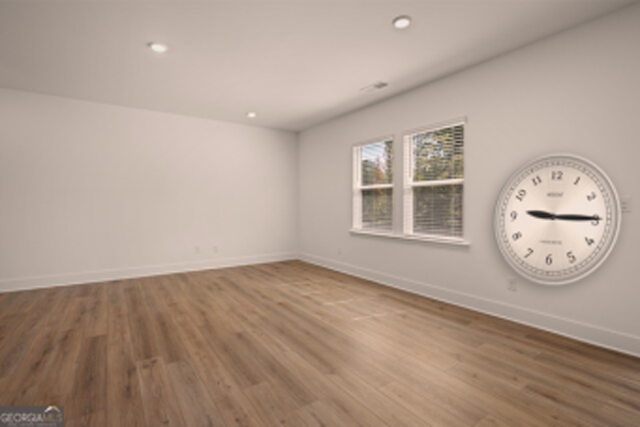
9:15
